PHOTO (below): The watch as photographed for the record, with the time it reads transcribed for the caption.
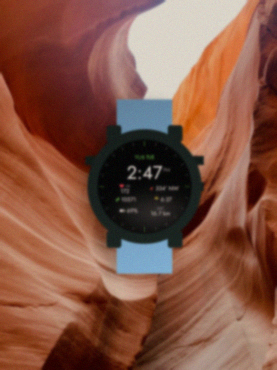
2:47
